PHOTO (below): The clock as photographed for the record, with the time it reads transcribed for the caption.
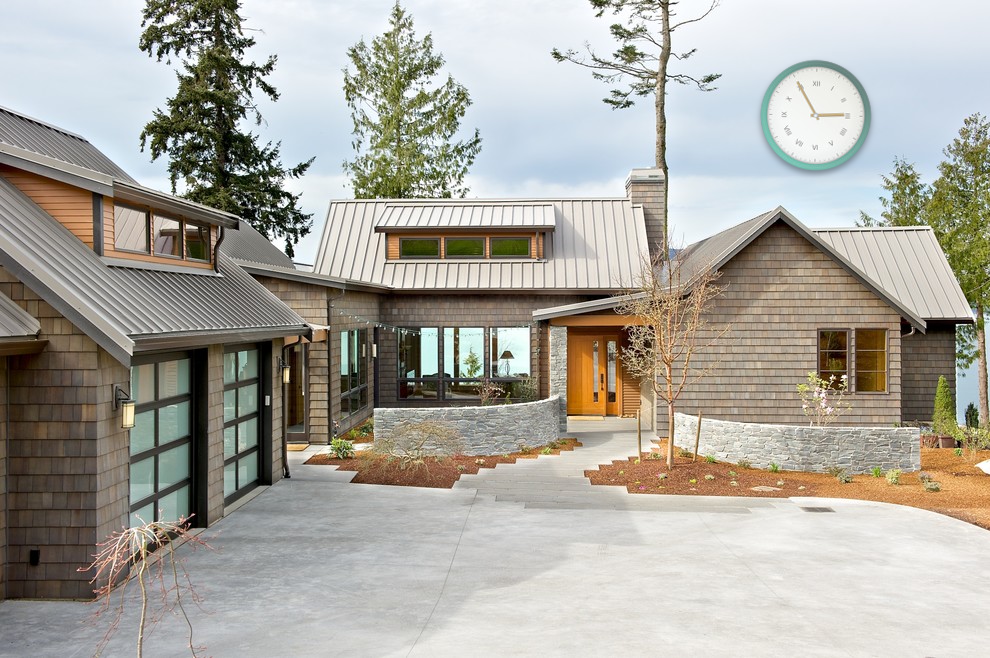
2:55
